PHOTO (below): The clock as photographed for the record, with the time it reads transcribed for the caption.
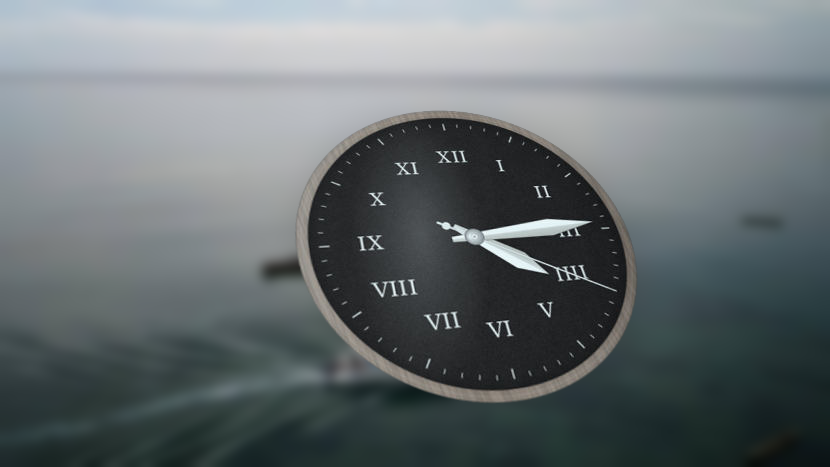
4:14:20
